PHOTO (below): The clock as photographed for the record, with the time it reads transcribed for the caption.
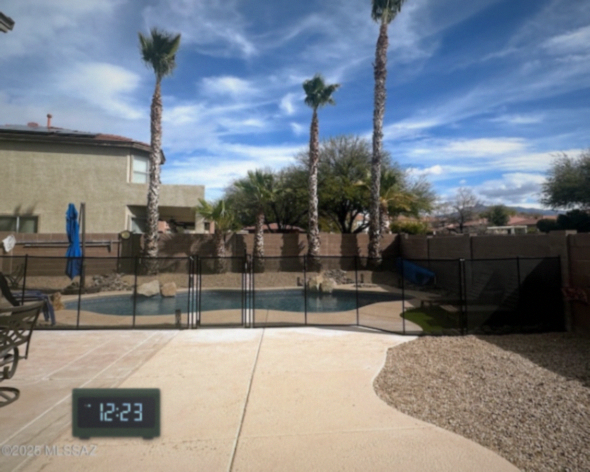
12:23
